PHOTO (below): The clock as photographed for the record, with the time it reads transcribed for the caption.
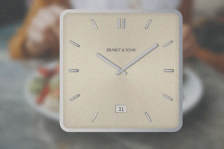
10:09
